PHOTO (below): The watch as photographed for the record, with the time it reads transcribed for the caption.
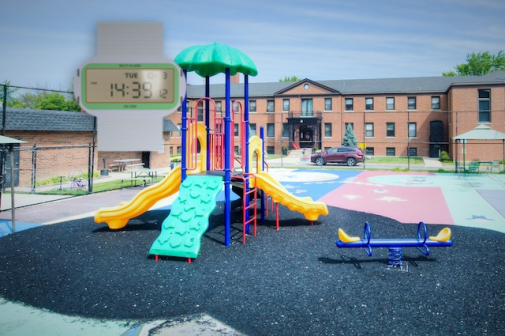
14:39:12
